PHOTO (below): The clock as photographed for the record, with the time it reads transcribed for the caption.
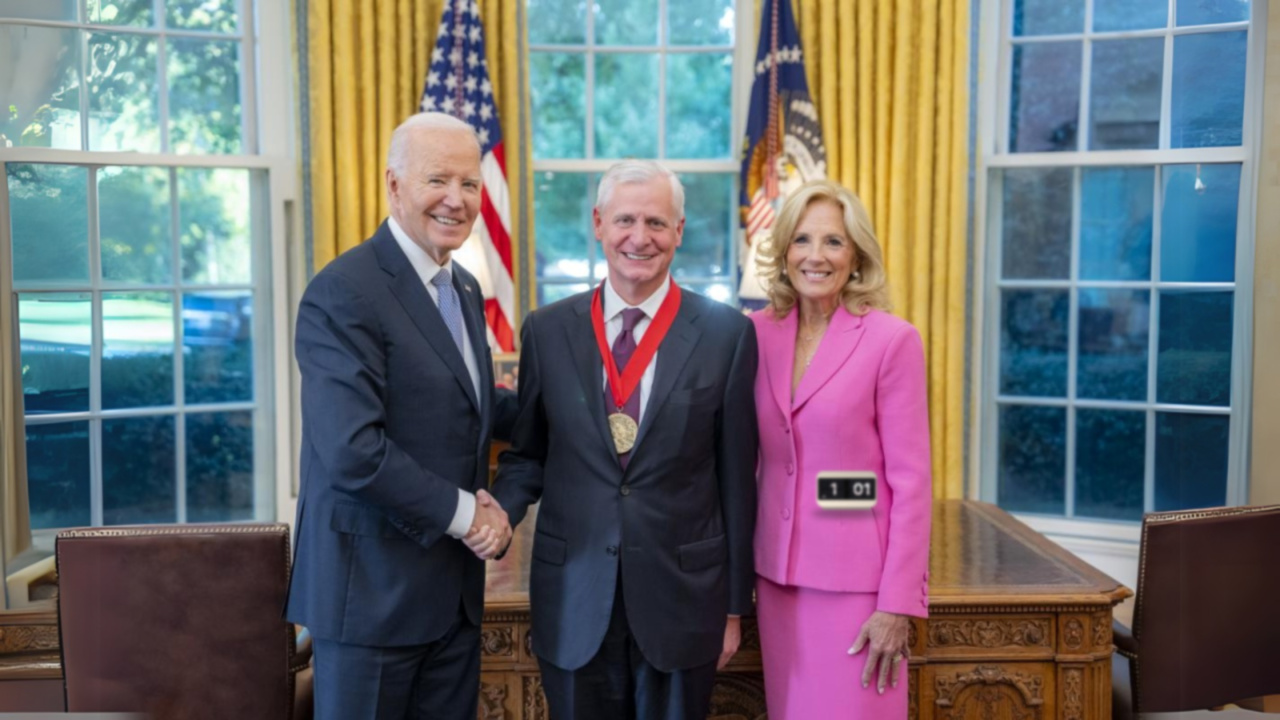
1:01
